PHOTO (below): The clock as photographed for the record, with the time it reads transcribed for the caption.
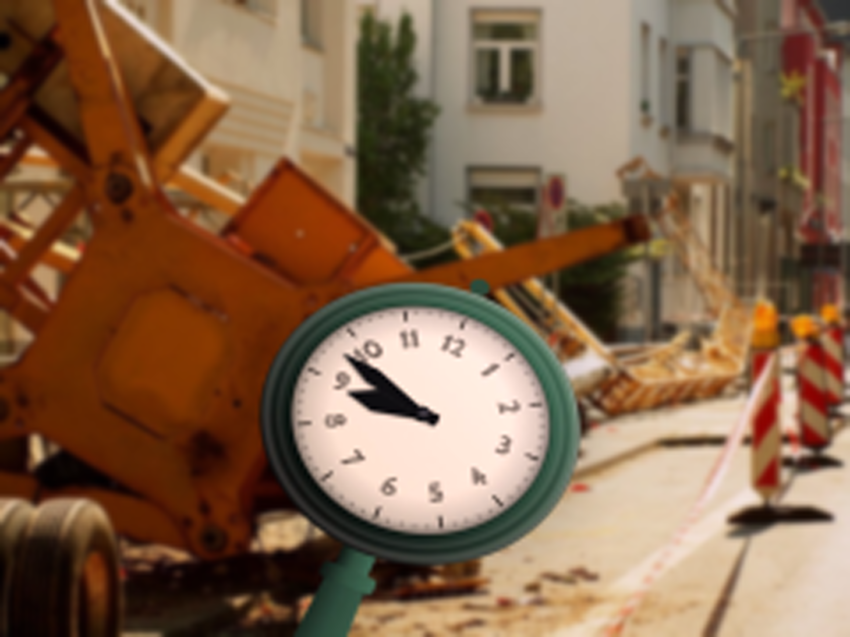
8:48
